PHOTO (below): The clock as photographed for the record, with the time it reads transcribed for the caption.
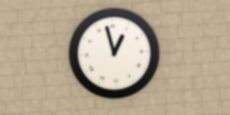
12:58
